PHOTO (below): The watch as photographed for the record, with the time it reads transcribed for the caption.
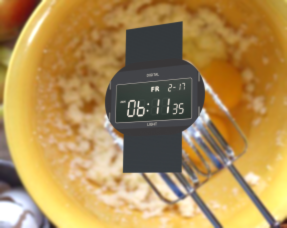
6:11:35
